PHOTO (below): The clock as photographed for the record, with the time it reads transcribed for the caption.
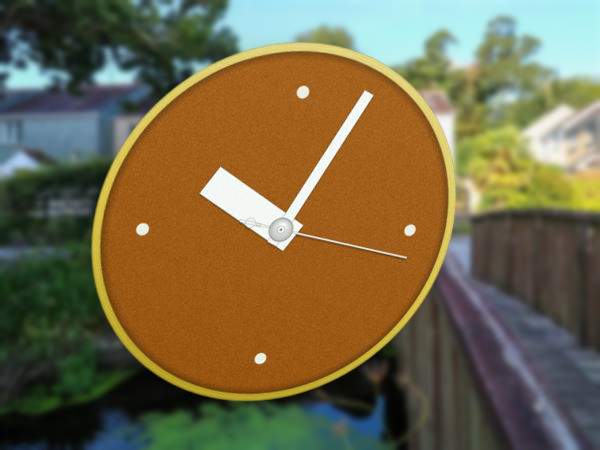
10:04:17
